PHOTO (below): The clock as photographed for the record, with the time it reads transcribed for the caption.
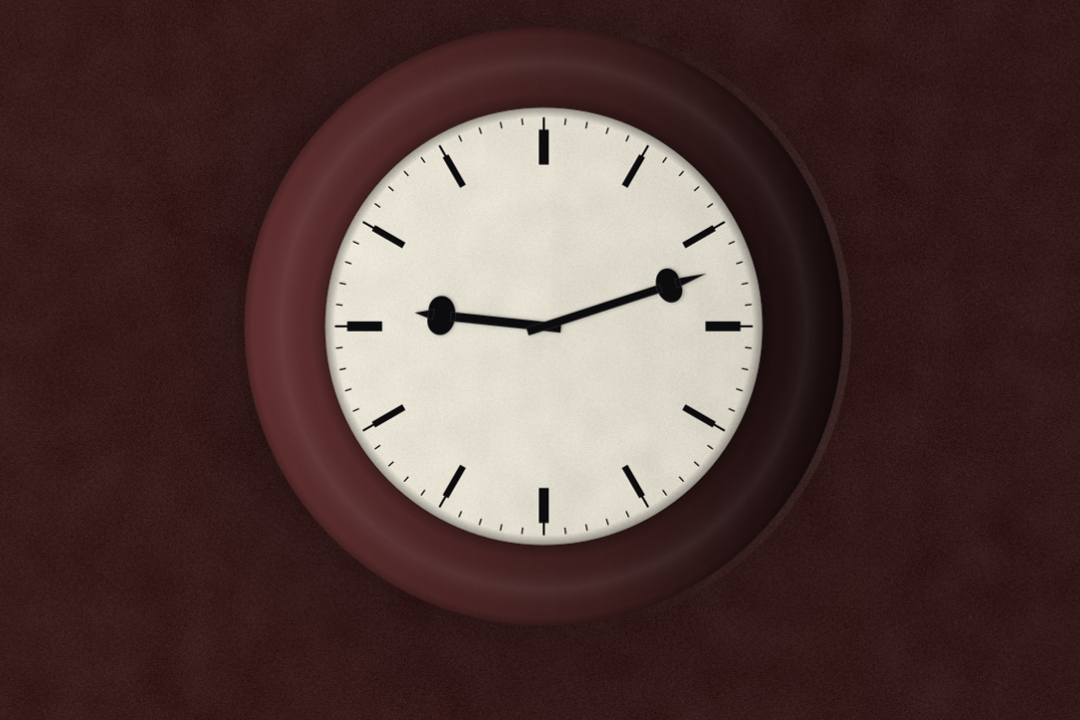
9:12
